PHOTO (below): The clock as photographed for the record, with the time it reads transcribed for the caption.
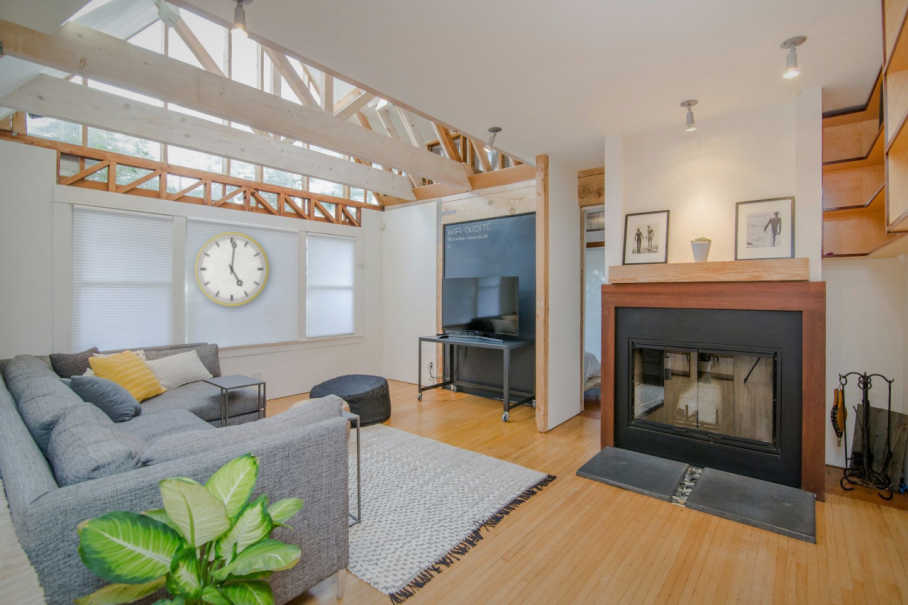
5:01
